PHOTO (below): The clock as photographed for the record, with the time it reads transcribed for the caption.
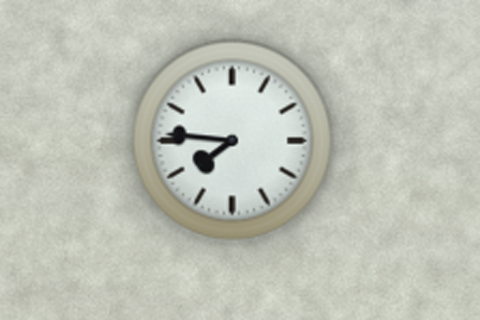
7:46
